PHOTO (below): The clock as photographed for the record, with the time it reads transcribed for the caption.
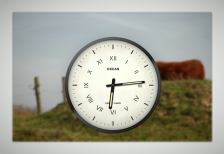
6:14
